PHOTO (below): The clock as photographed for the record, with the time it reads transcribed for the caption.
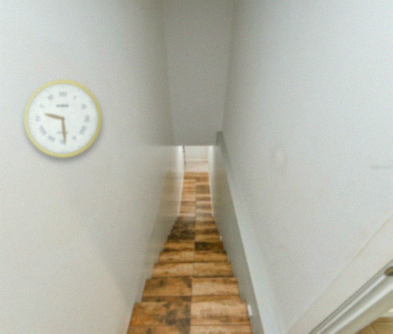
9:29
